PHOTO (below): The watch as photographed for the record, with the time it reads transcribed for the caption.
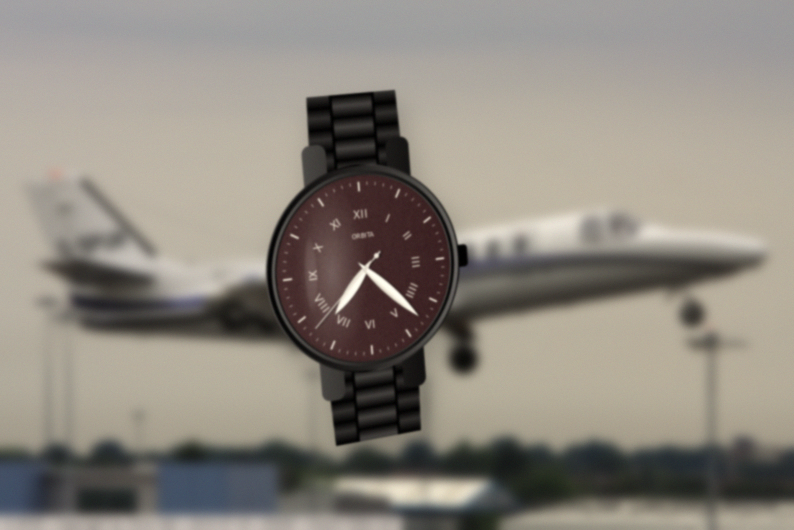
7:22:38
